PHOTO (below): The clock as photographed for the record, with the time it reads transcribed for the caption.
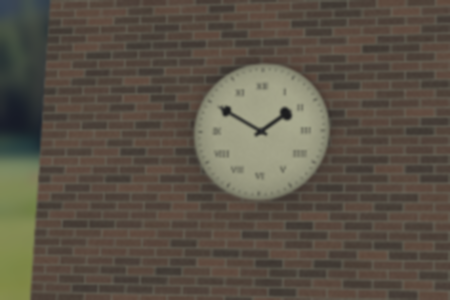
1:50
